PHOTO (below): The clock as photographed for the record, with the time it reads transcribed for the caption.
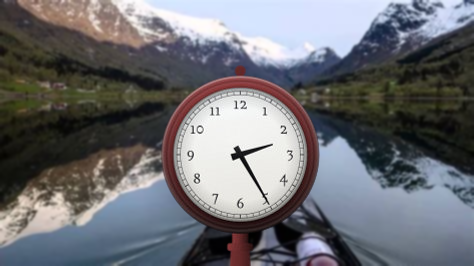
2:25
